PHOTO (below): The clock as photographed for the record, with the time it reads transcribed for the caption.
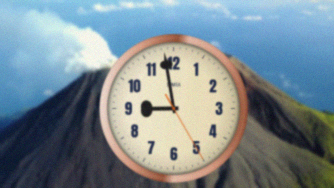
8:58:25
